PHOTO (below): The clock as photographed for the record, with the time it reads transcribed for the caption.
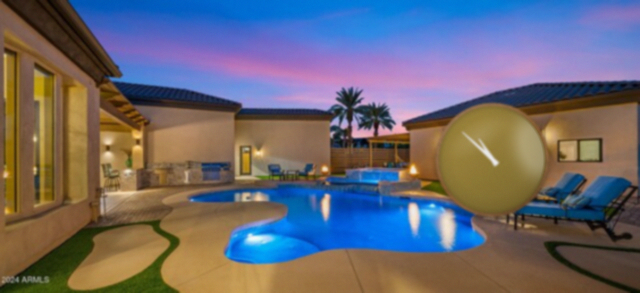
10:52
